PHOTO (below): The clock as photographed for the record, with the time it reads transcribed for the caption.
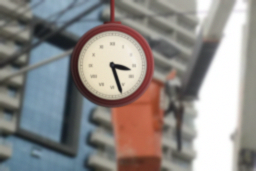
3:27
